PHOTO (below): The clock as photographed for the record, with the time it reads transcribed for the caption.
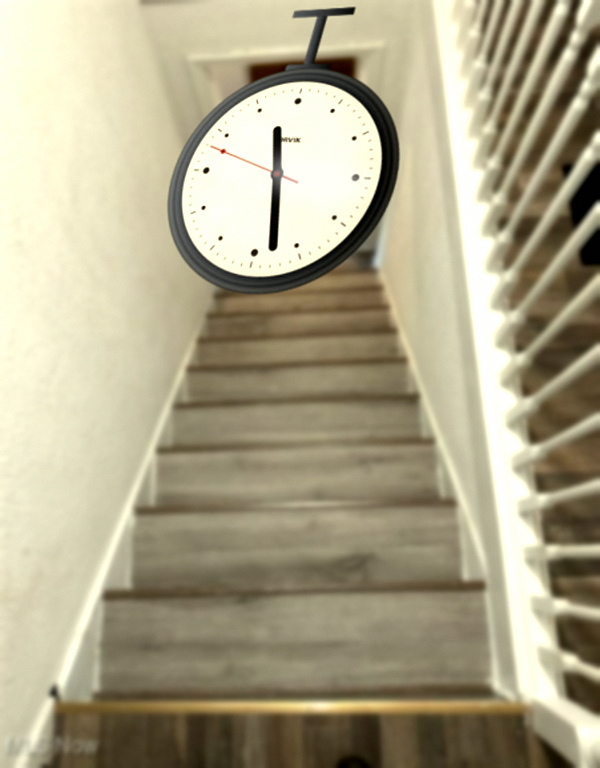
11:27:48
